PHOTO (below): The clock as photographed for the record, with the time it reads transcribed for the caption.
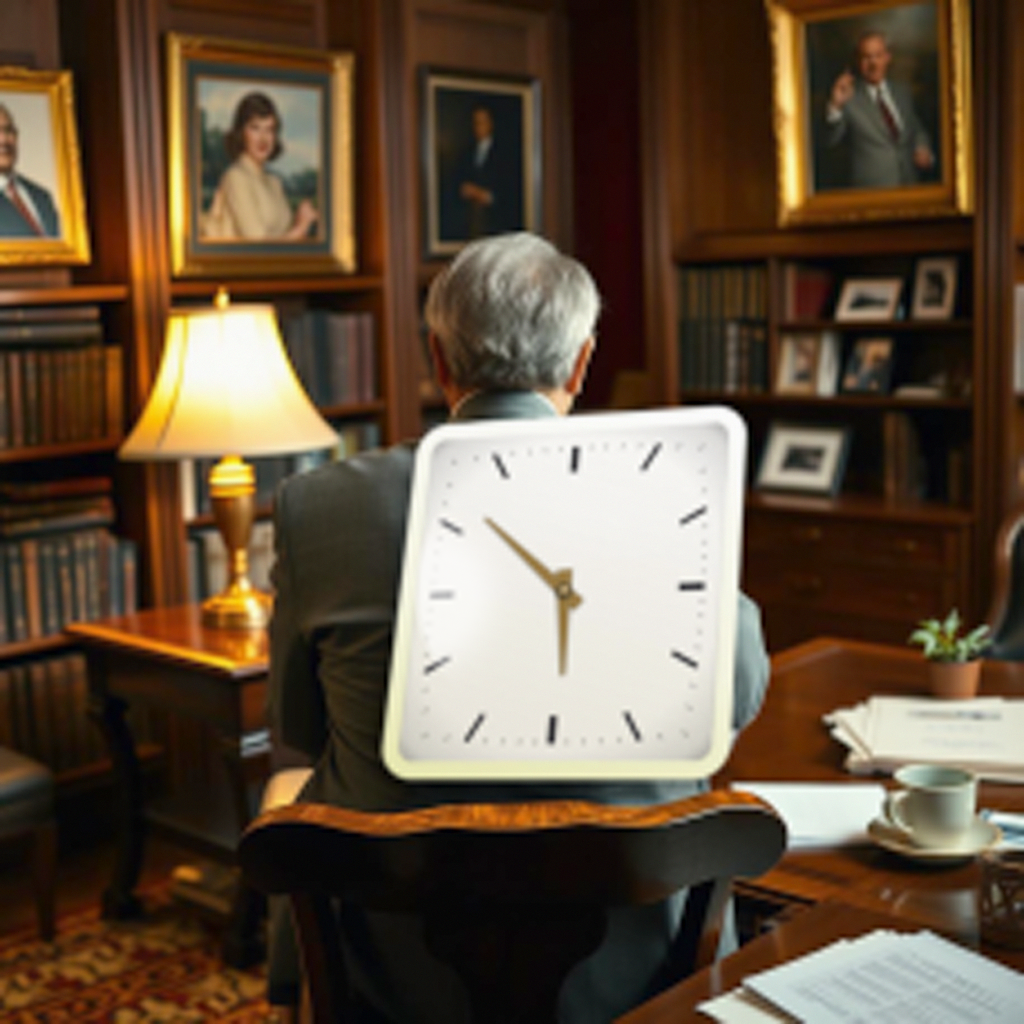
5:52
